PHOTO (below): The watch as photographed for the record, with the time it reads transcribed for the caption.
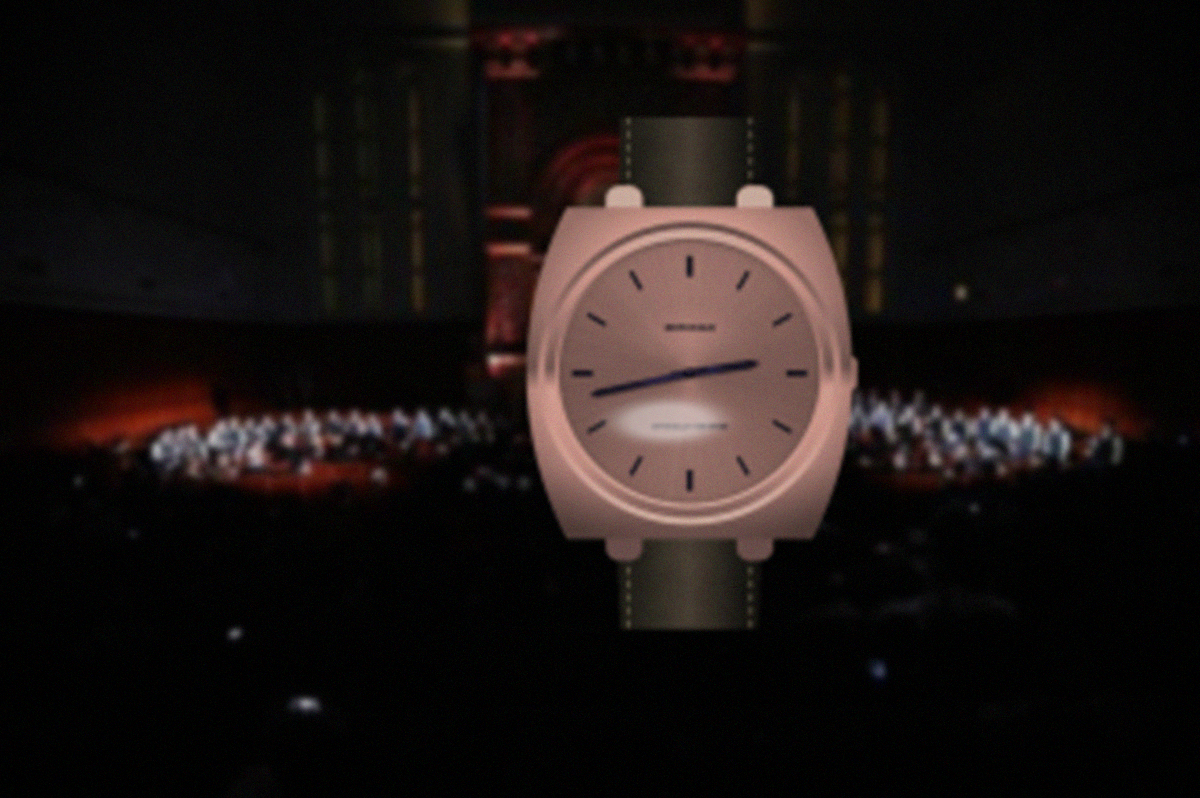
2:43
